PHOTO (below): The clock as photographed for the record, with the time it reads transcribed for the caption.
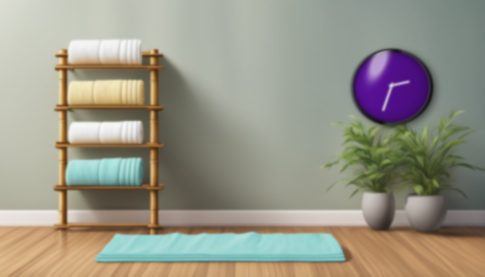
2:33
